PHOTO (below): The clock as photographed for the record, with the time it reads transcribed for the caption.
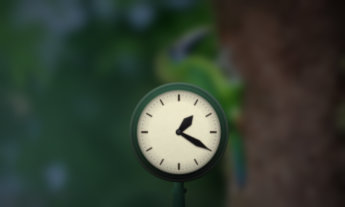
1:20
